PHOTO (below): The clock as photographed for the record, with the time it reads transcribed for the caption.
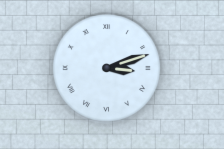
3:12
